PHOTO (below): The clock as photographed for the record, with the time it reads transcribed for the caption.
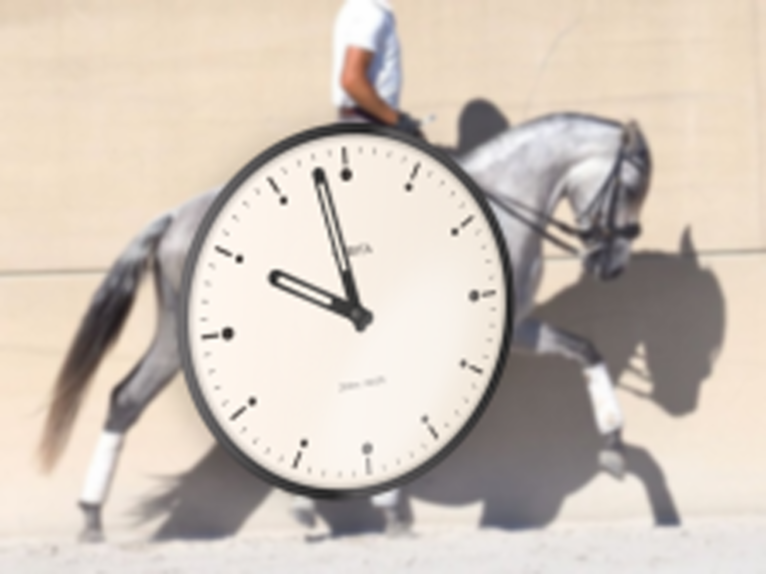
9:58
